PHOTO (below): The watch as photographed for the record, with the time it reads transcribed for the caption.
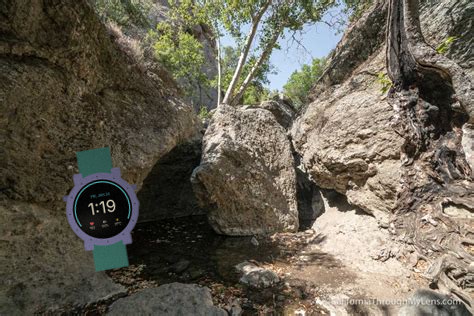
1:19
